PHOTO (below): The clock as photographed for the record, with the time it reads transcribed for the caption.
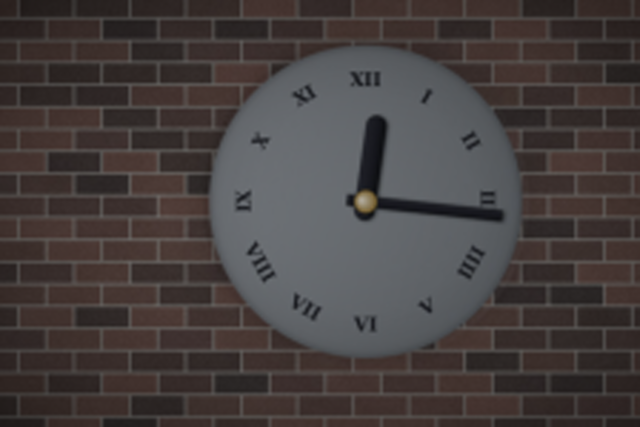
12:16
